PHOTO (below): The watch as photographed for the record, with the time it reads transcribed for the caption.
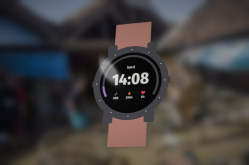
14:08
